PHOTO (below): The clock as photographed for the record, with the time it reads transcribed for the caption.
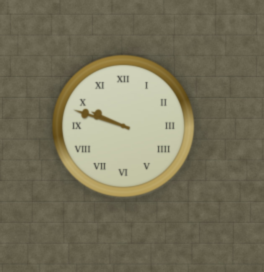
9:48
